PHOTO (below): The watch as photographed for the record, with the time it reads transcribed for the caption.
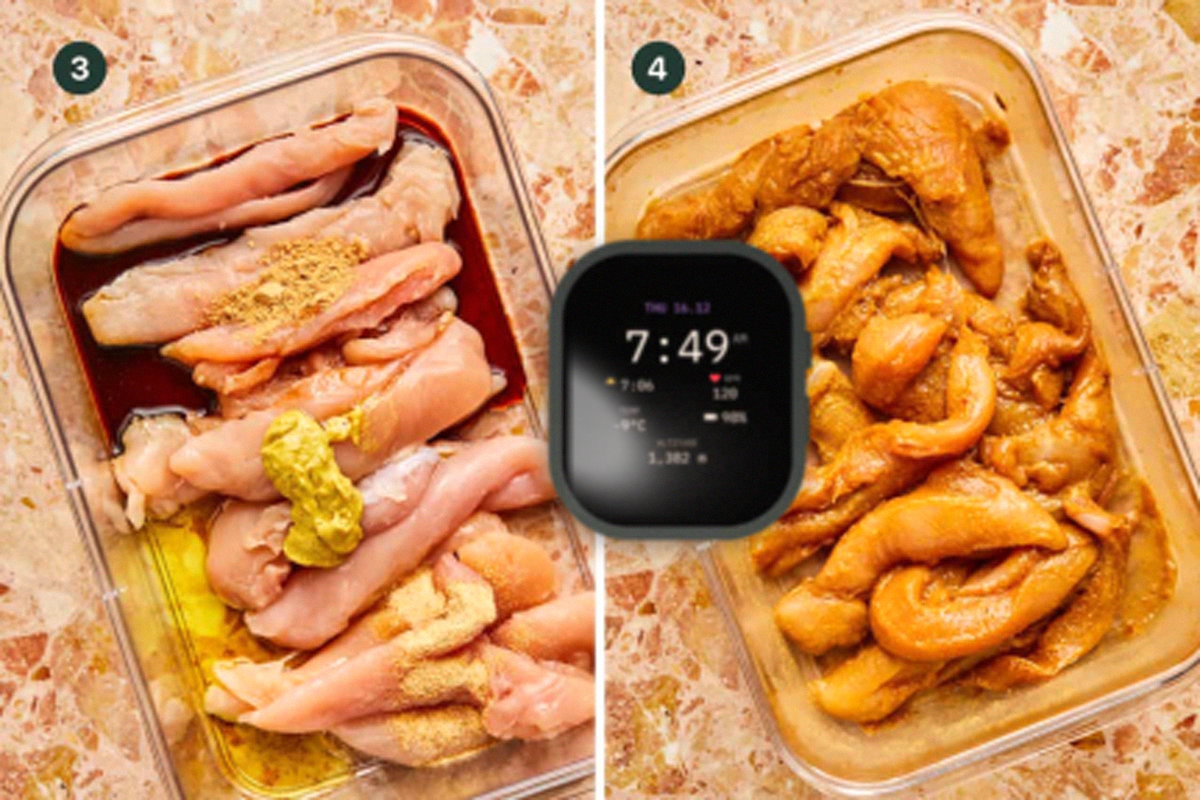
7:49
